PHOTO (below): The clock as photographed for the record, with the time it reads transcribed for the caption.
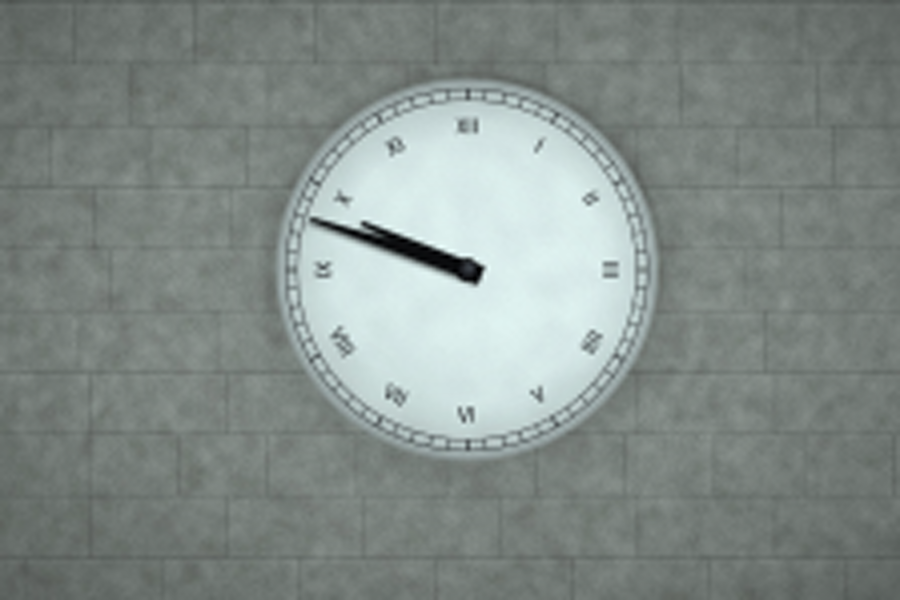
9:48
